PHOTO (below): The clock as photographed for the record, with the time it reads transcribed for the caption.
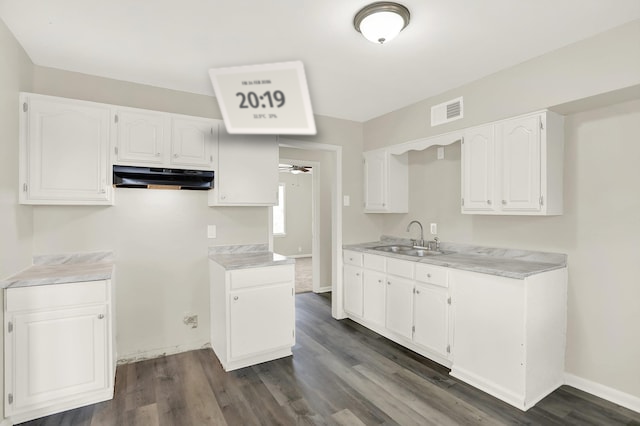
20:19
